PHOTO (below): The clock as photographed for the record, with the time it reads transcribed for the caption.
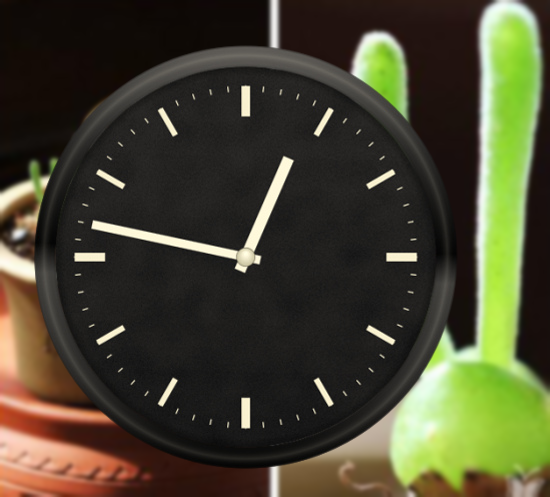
12:47
